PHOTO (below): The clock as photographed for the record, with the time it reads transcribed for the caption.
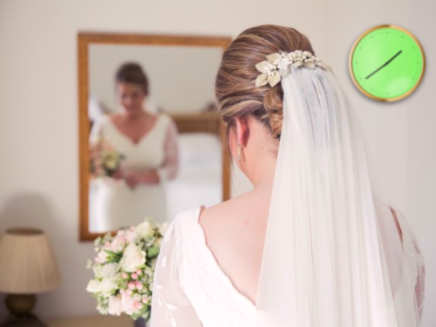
1:39
